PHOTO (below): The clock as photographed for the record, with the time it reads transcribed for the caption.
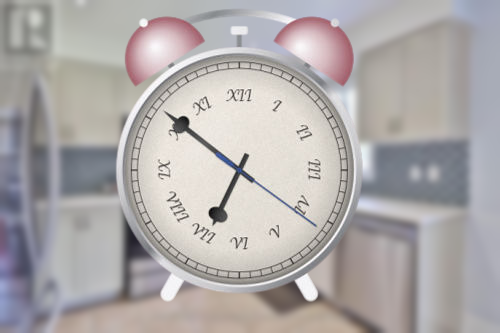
6:51:21
